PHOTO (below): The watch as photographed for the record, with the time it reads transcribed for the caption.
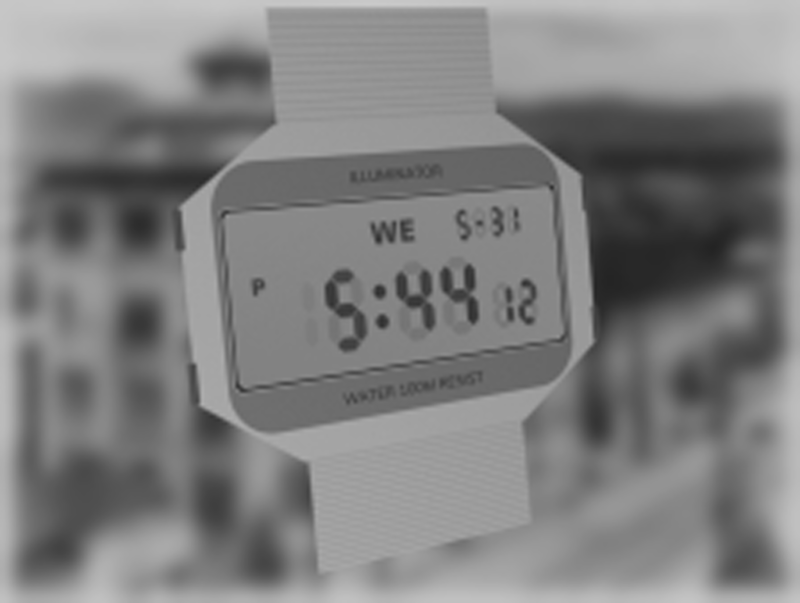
5:44:12
